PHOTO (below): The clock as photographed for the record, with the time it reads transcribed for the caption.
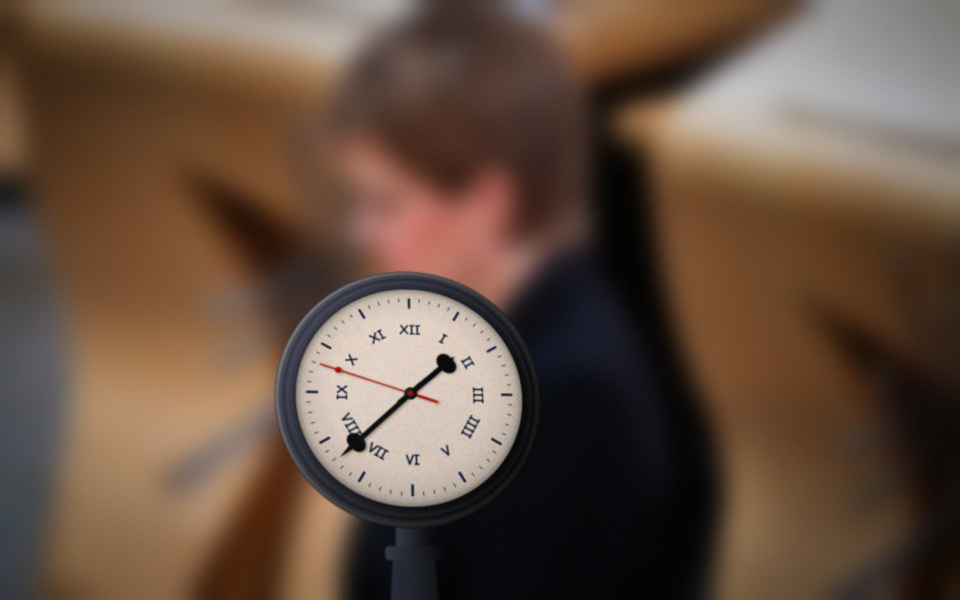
1:37:48
